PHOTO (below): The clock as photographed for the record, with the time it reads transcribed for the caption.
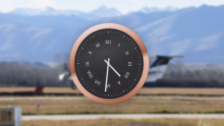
4:31
